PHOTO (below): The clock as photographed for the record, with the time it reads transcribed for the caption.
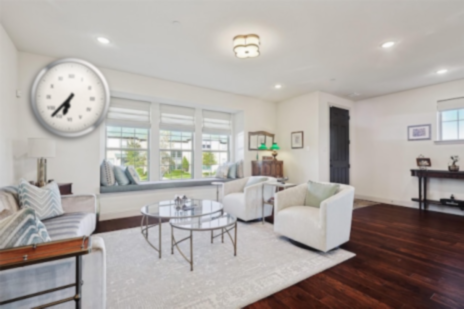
6:37
